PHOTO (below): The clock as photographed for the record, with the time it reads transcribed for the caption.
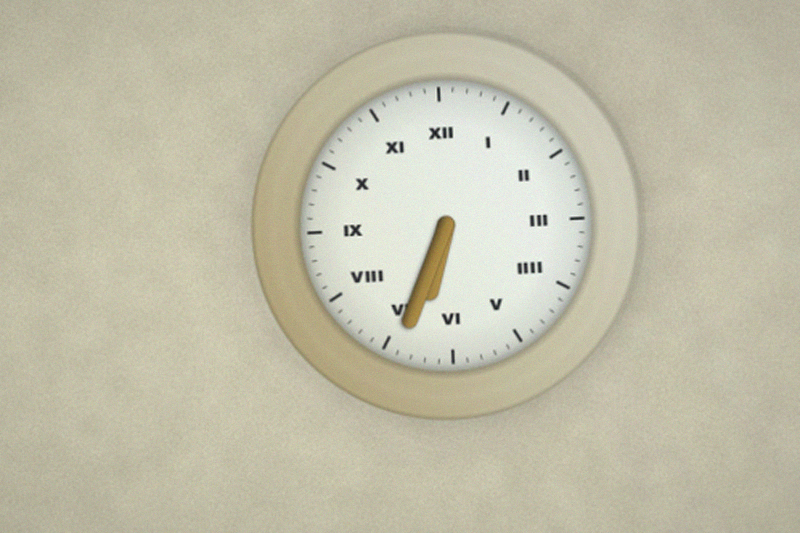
6:34
